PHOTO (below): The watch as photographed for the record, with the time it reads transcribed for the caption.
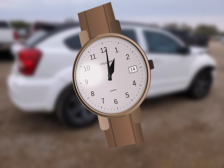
1:01
